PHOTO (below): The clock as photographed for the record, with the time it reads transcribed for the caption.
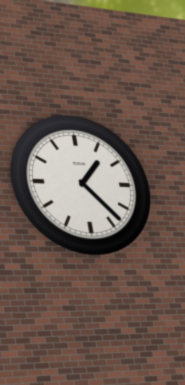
1:23
